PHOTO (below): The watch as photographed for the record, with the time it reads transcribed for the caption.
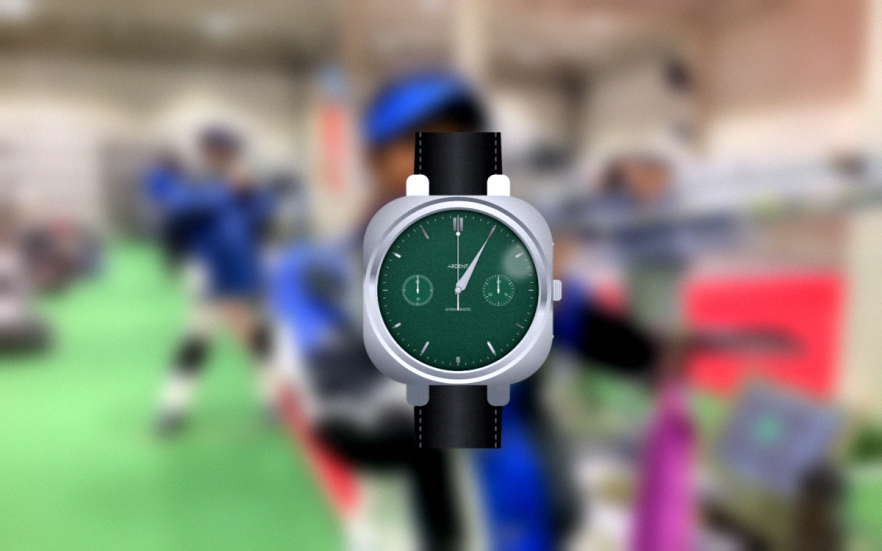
1:05
